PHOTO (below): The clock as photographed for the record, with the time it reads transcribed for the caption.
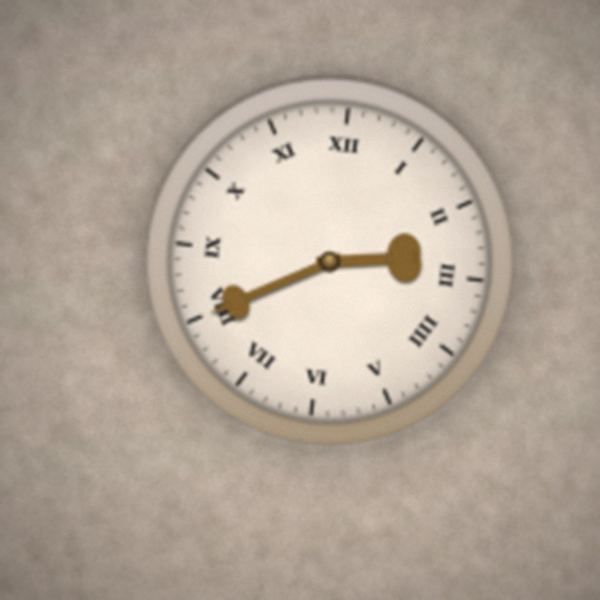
2:40
